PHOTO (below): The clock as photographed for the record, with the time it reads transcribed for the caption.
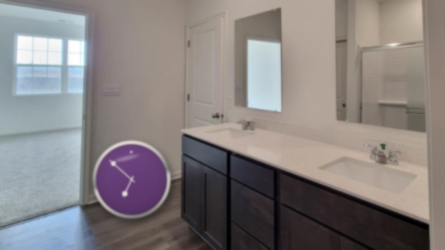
6:52
